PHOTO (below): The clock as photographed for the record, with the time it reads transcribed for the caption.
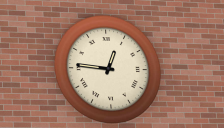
12:46
